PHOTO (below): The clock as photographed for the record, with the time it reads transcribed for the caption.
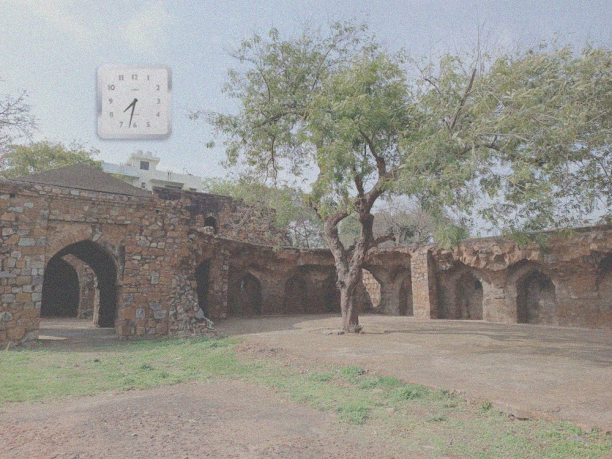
7:32
